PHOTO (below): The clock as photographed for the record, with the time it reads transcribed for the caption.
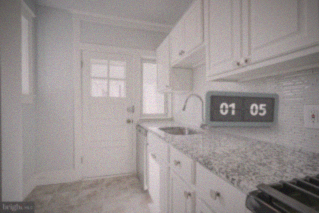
1:05
